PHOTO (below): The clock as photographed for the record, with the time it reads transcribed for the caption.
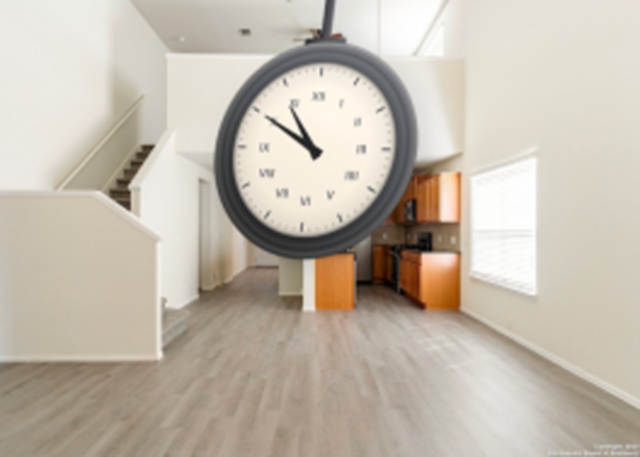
10:50
